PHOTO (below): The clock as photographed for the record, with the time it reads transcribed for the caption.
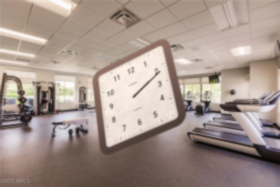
2:11
